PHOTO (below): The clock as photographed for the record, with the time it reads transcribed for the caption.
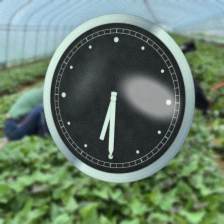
6:30
